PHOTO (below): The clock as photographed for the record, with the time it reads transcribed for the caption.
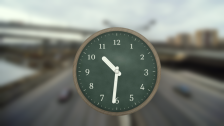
10:31
